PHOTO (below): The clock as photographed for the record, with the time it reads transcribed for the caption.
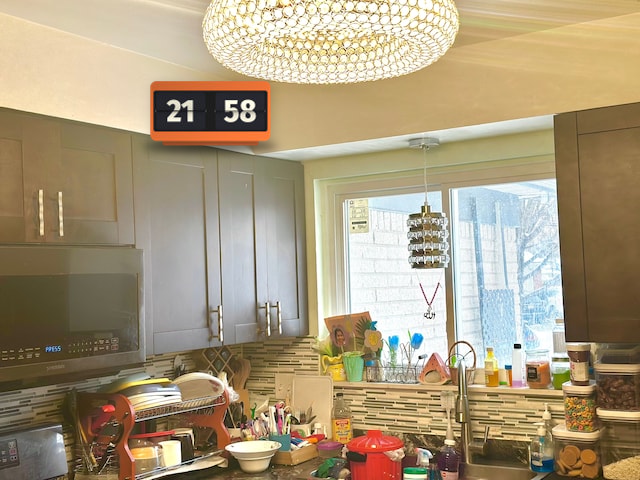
21:58
